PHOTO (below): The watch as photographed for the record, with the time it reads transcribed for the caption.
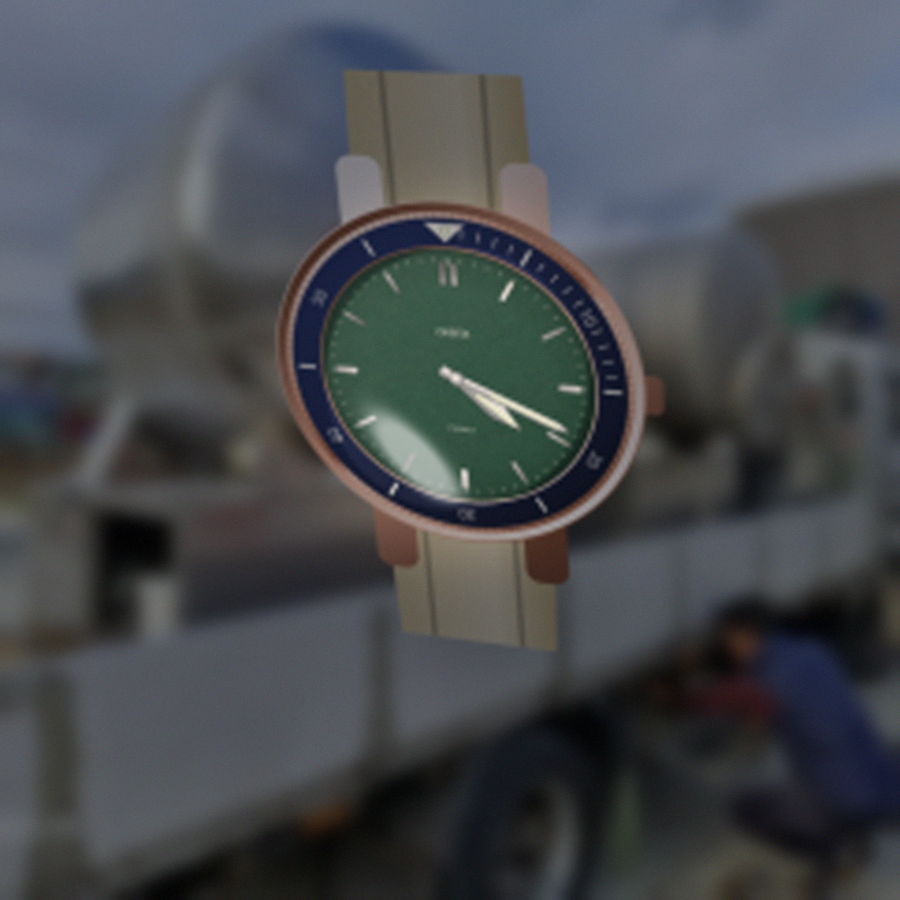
4:19
